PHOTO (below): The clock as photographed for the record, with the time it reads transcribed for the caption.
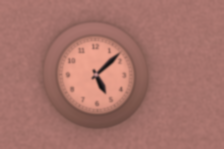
5:08
